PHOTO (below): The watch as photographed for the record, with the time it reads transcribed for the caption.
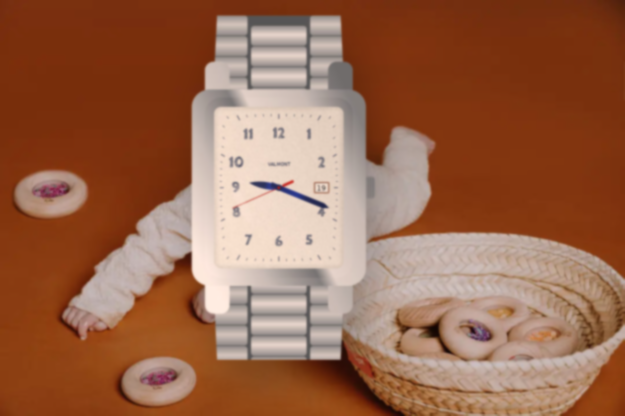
9:18:41
